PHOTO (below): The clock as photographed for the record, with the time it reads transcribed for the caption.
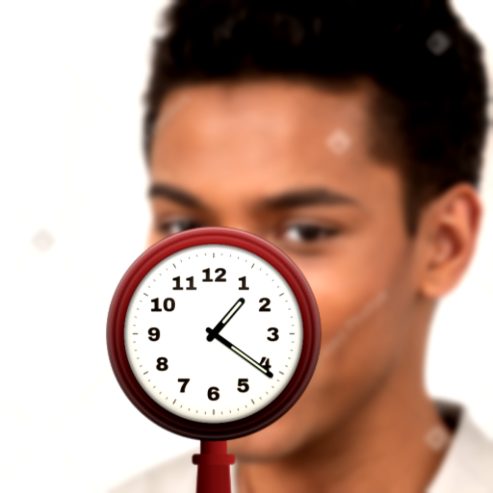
1:21
